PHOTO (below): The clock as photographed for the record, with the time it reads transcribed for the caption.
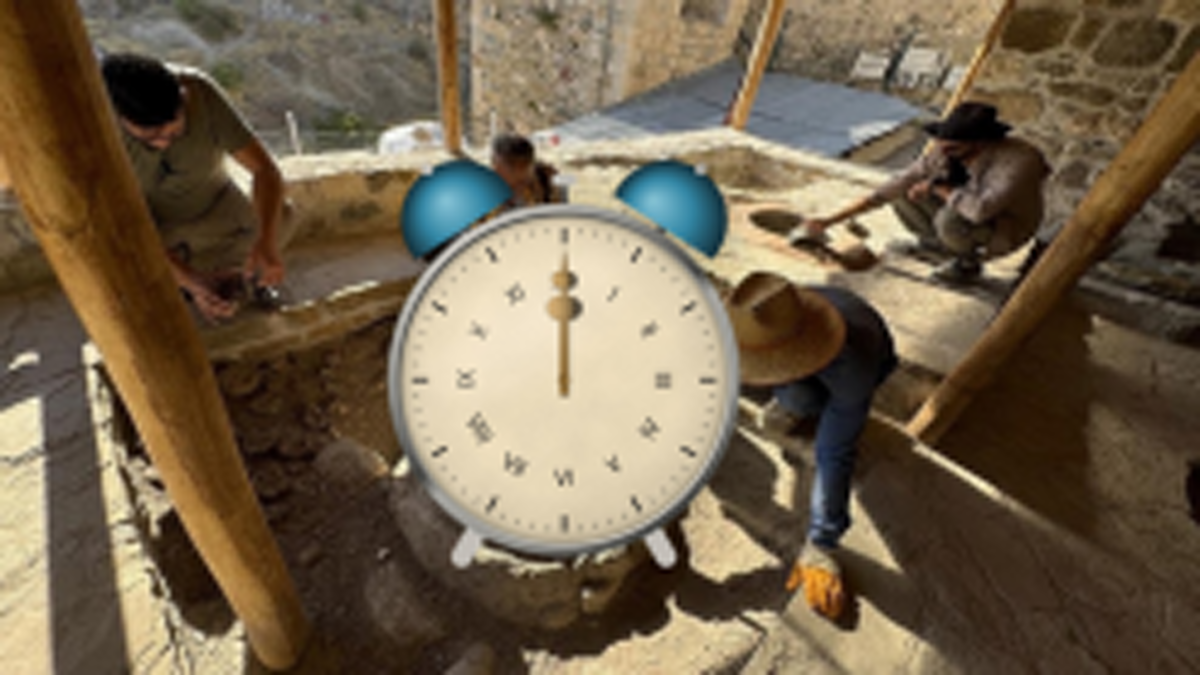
12:00
